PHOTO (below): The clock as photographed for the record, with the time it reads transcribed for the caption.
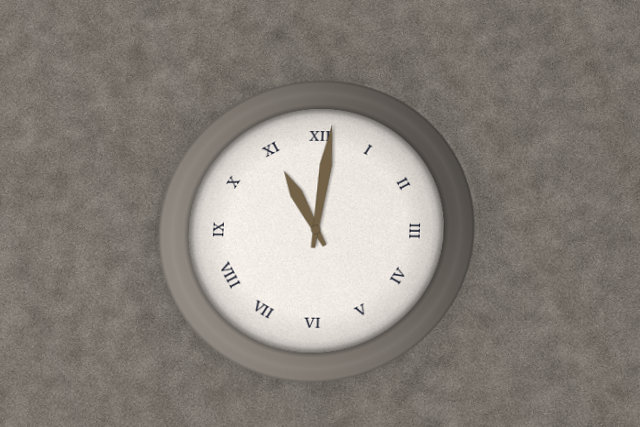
11:01
